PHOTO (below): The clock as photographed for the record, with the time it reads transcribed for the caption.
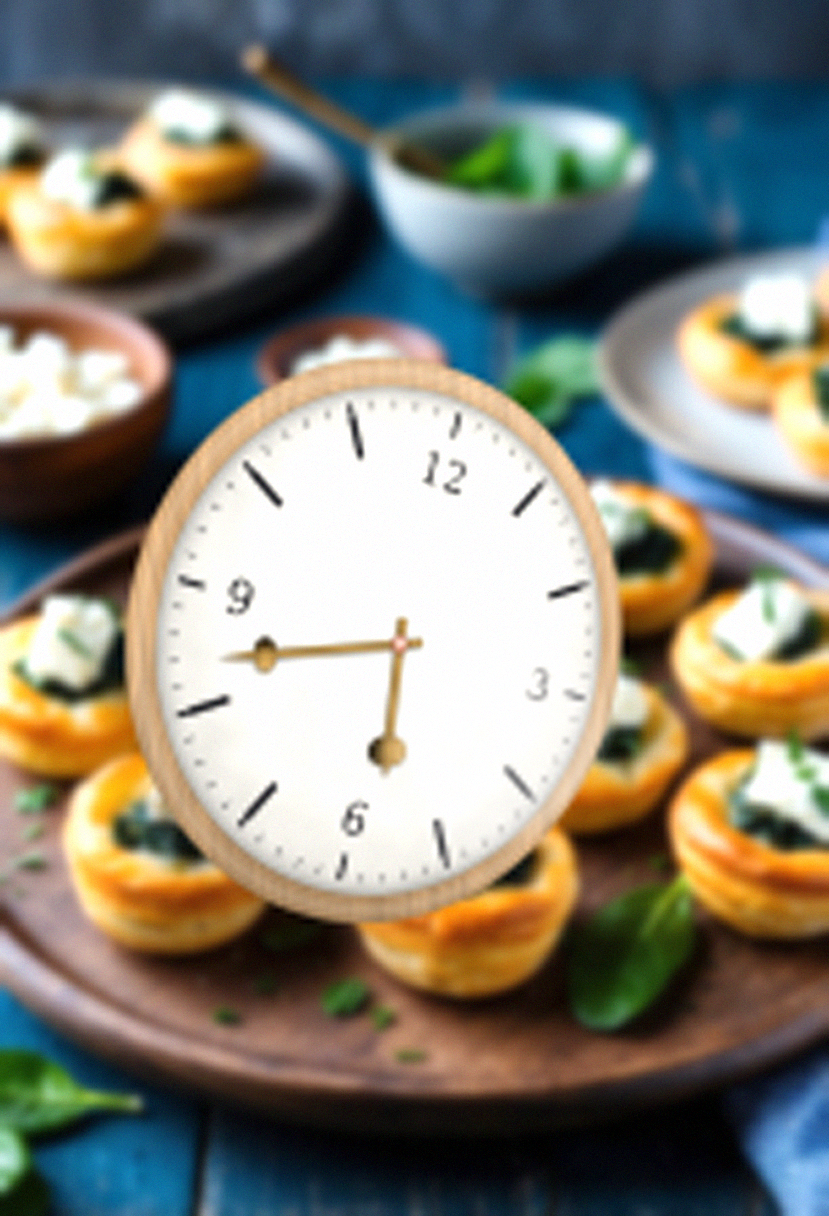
5:42
